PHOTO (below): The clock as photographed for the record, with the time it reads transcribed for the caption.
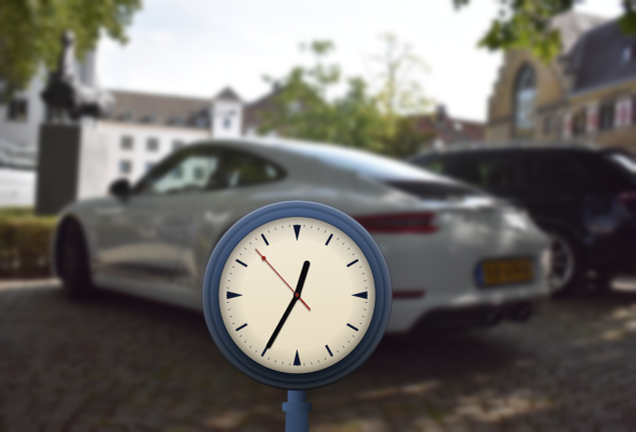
12:34:53
